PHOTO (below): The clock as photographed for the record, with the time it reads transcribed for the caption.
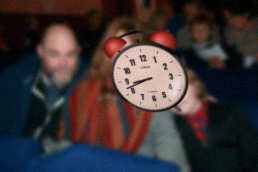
8:42
